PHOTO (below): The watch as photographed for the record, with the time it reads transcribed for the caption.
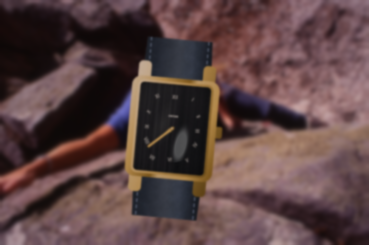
7:38
